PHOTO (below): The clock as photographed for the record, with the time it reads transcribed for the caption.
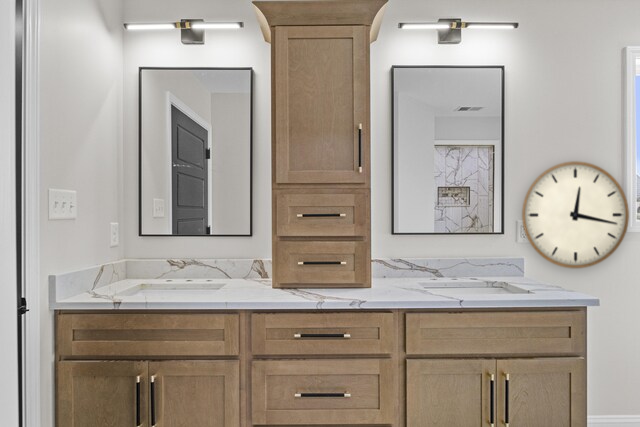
12:17
